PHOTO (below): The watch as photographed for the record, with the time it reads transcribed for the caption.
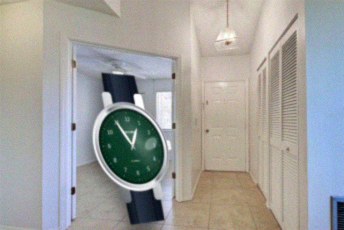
12:55
